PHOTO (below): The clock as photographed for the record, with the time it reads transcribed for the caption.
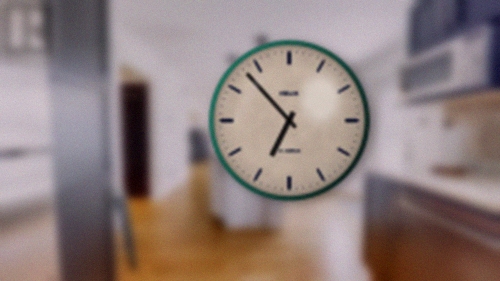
6:53
